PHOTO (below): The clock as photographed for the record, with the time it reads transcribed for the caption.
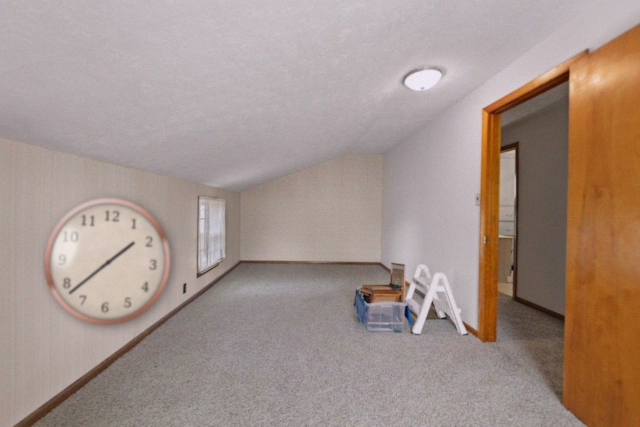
1:38
